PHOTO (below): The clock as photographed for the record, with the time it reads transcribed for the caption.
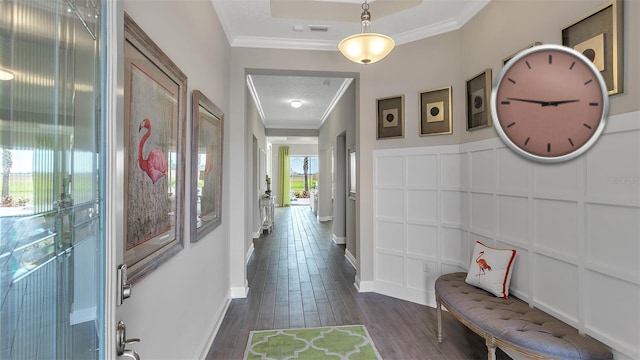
2:46
